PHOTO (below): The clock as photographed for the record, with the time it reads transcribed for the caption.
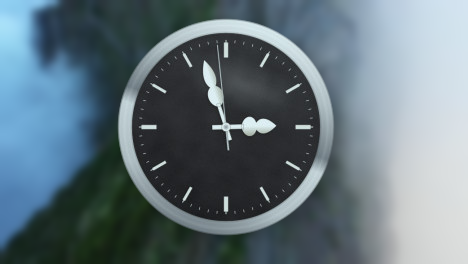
2:56:59
